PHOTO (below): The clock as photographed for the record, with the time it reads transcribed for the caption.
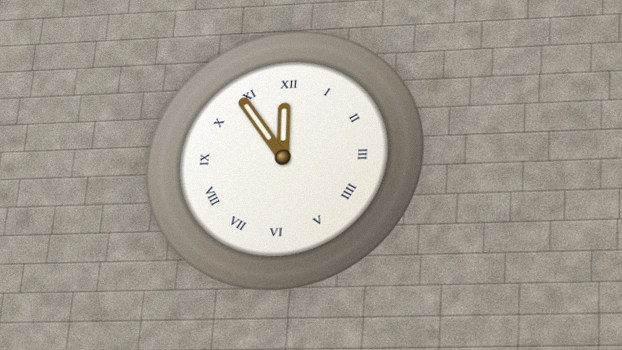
11:54
